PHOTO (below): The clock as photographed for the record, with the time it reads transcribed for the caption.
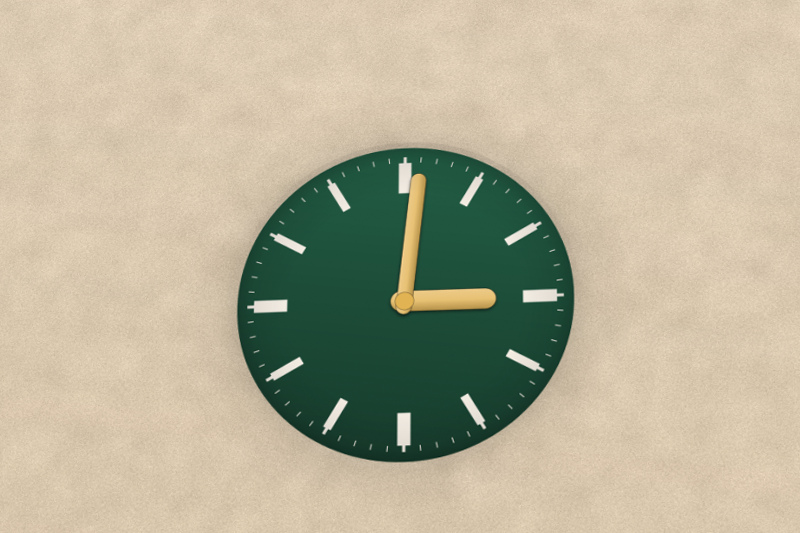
3:01
